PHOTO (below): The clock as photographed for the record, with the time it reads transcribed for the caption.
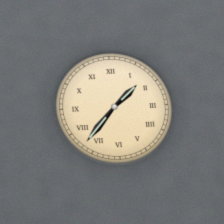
1:37
